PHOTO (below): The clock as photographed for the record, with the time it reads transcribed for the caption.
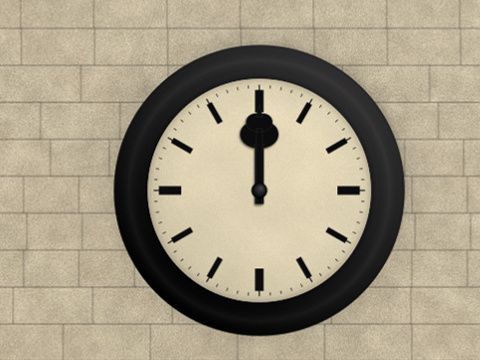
12:00
